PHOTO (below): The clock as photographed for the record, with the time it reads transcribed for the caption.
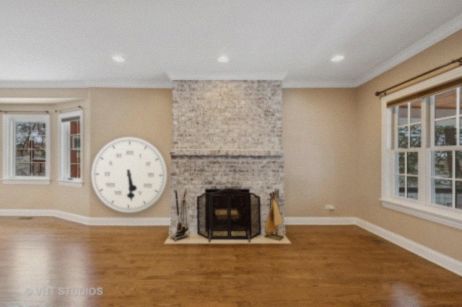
5:29
